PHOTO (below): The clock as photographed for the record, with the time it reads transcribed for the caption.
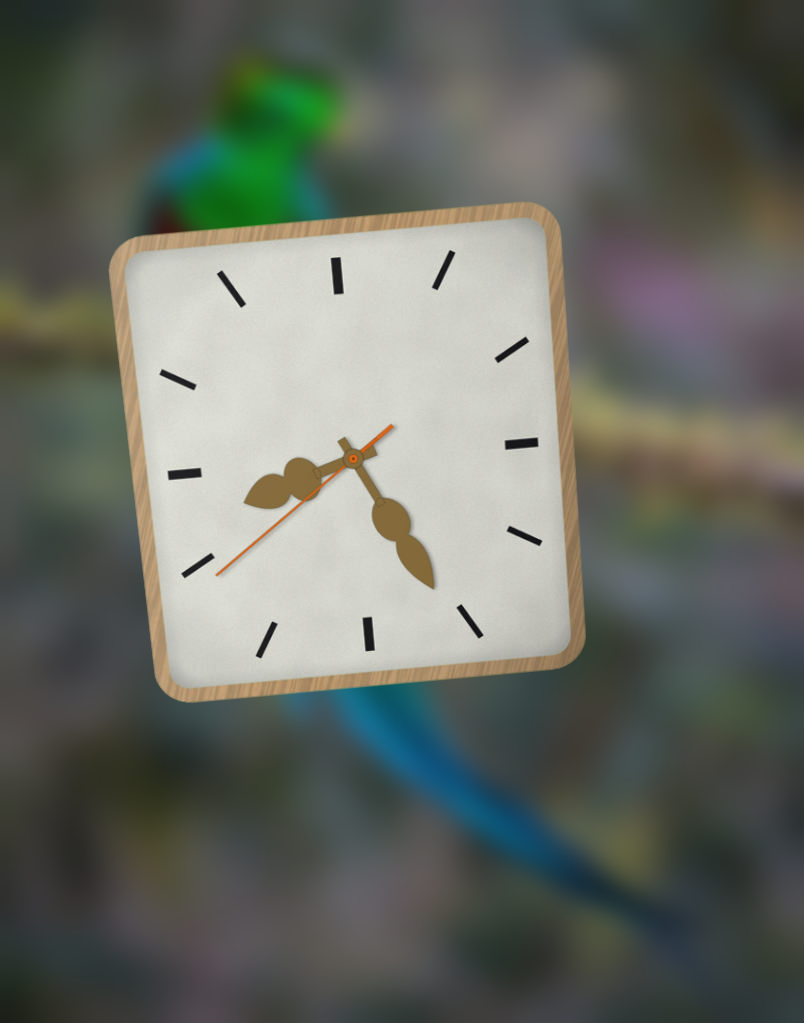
8:25:39
